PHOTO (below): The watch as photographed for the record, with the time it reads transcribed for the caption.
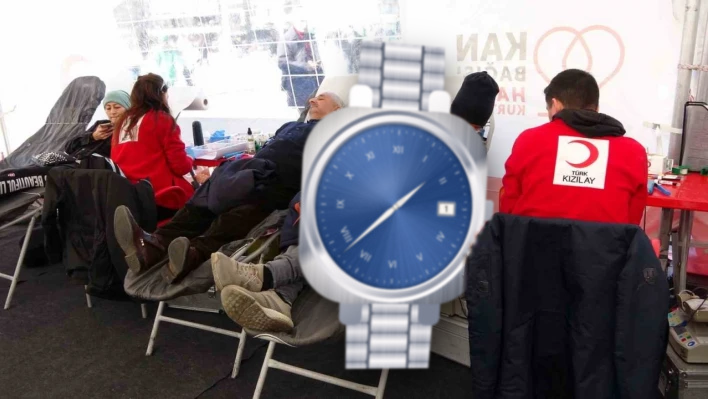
1:38
